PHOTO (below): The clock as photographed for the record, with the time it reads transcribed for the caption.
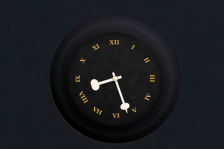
8:27
